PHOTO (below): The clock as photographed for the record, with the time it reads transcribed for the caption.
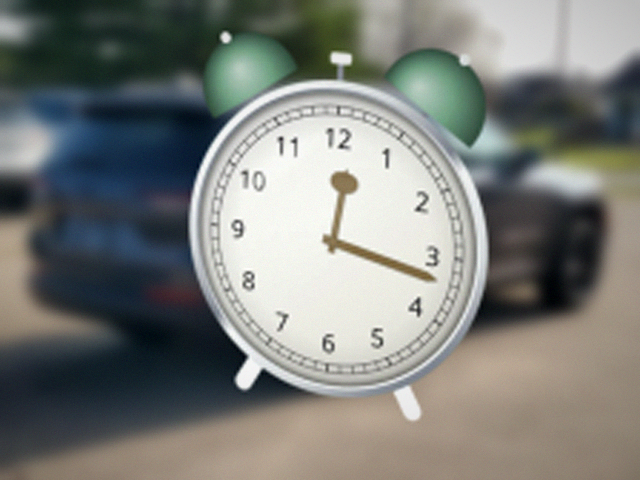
12:17
